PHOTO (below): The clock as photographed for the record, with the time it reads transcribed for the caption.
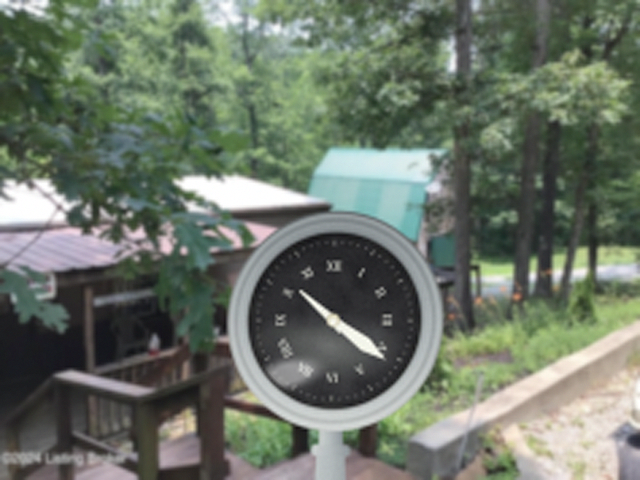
10:21
